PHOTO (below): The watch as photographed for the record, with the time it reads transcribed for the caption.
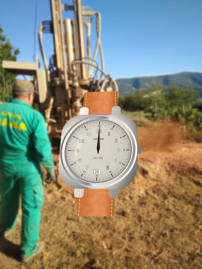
12:00
